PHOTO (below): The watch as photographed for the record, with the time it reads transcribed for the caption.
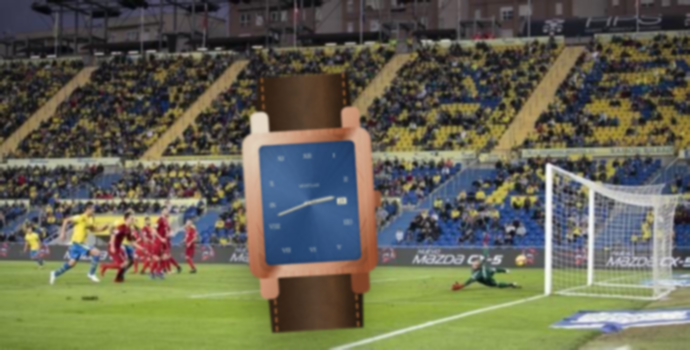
2:42
